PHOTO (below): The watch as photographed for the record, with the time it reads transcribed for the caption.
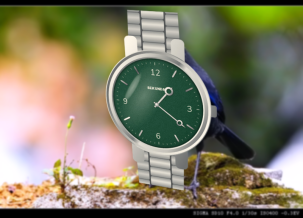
1:21
